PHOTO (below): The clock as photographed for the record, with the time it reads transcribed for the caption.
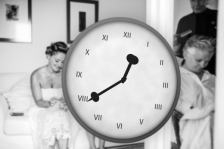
12:39
